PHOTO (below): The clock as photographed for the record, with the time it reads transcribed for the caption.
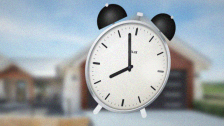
7:58
